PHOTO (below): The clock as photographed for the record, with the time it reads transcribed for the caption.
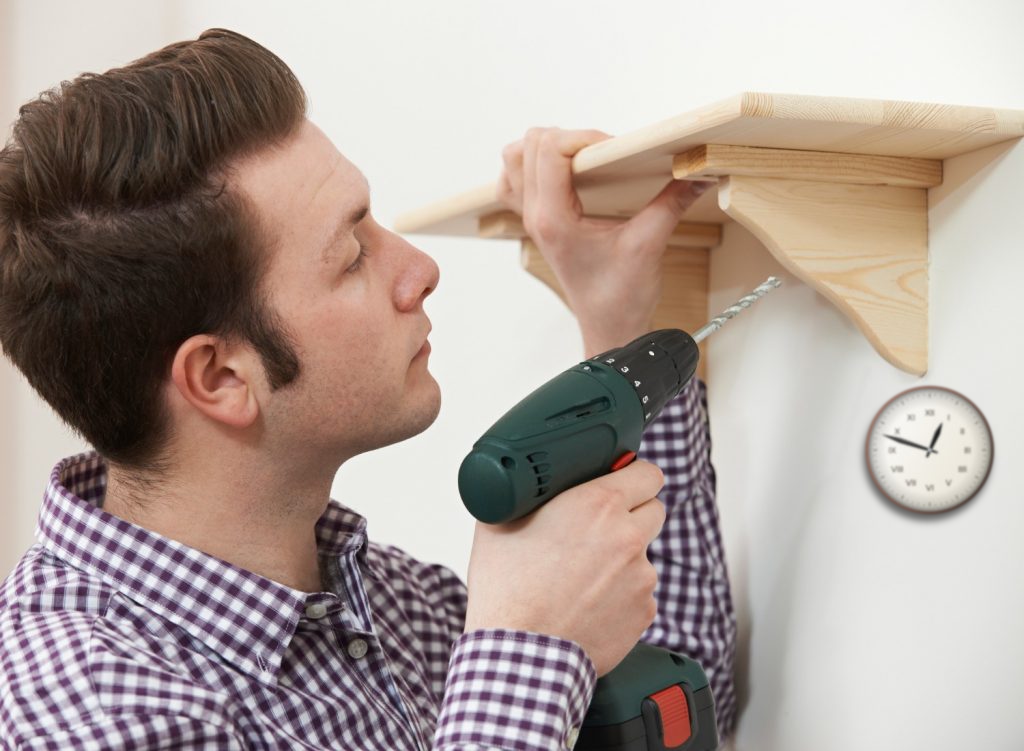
12:48
